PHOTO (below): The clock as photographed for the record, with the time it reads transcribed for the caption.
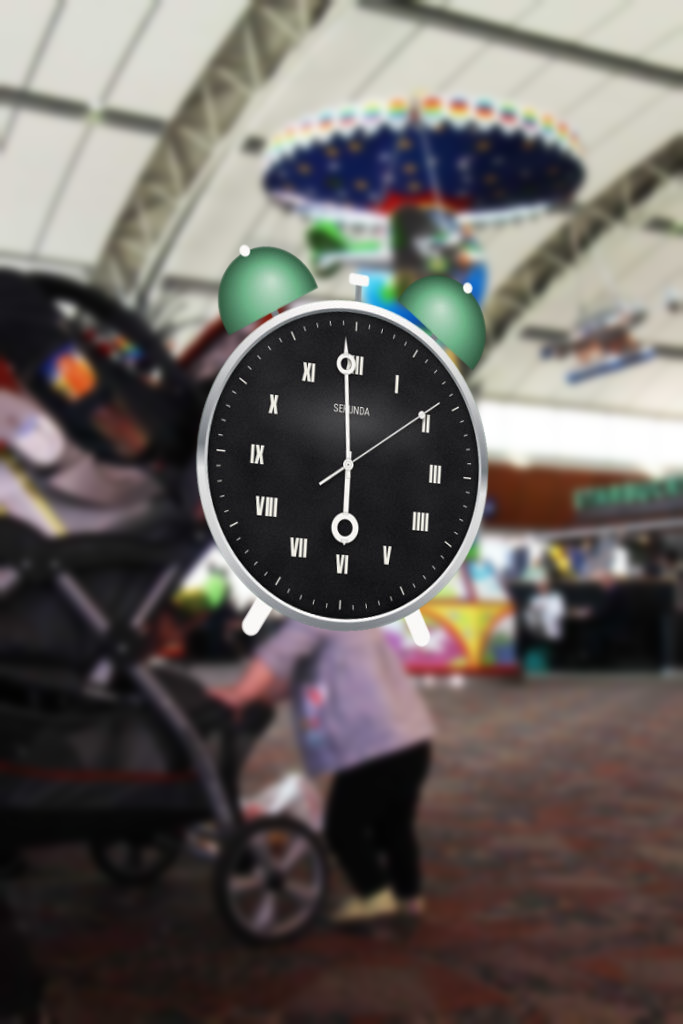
5:59:09
